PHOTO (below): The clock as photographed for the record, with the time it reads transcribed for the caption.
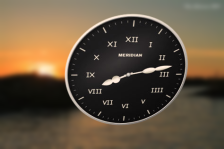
8:13
